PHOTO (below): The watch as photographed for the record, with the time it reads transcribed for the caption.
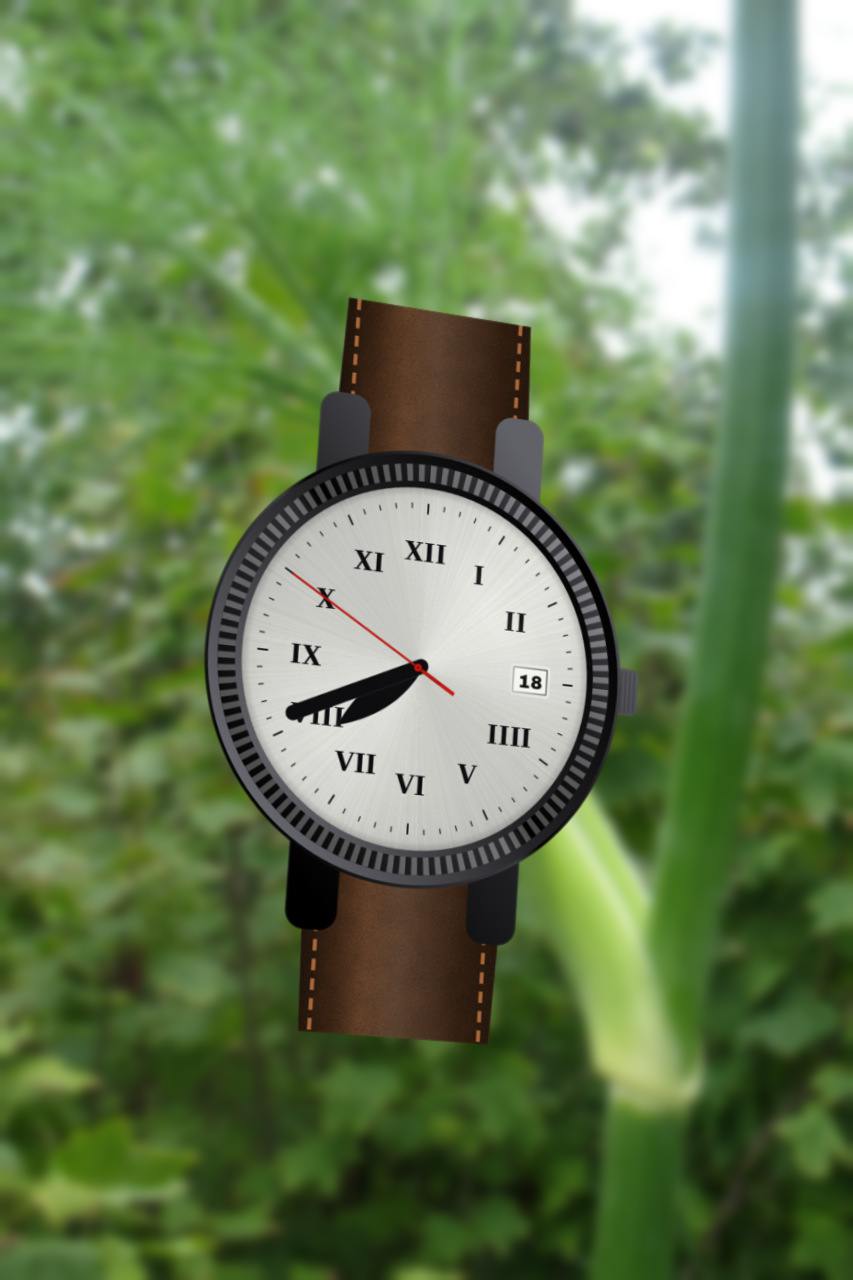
7:40:50
